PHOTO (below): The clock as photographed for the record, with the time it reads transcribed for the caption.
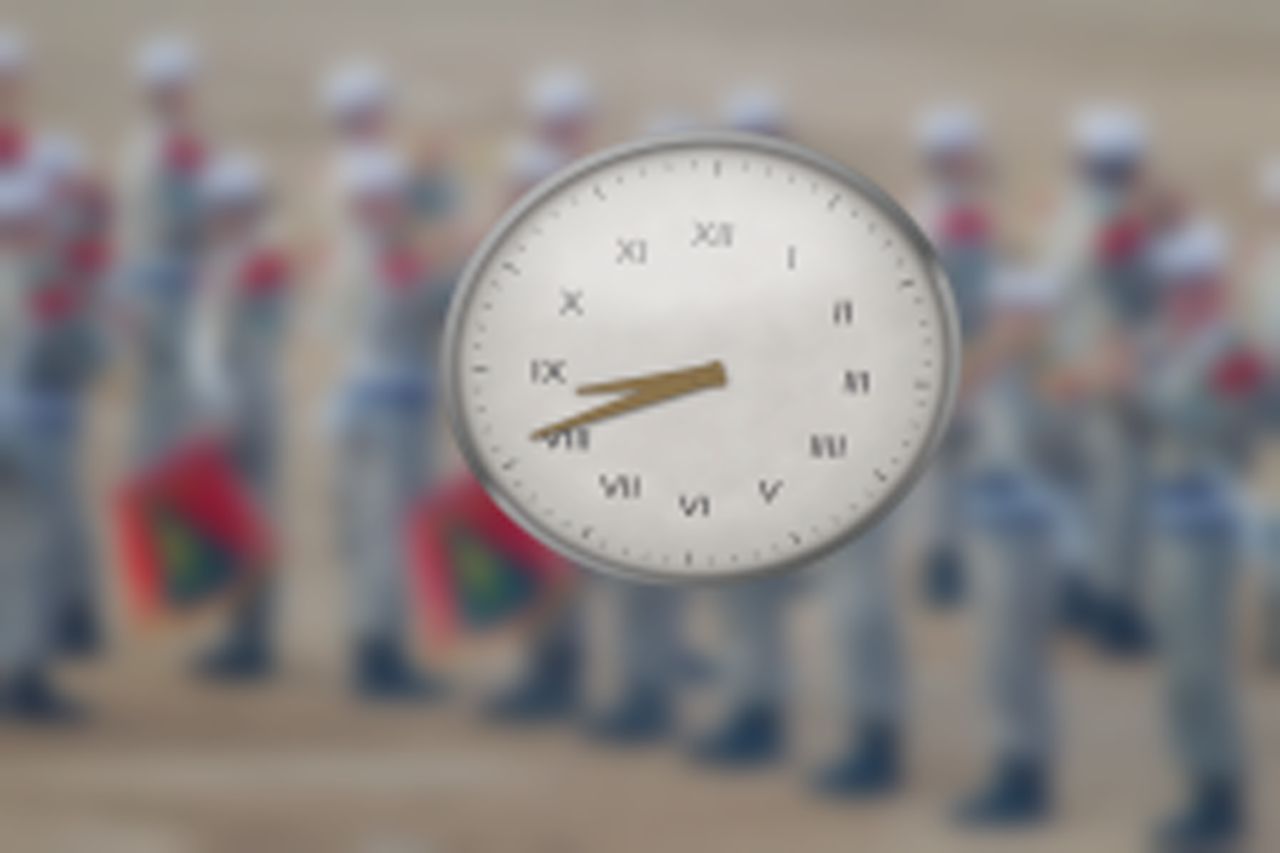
8:41
